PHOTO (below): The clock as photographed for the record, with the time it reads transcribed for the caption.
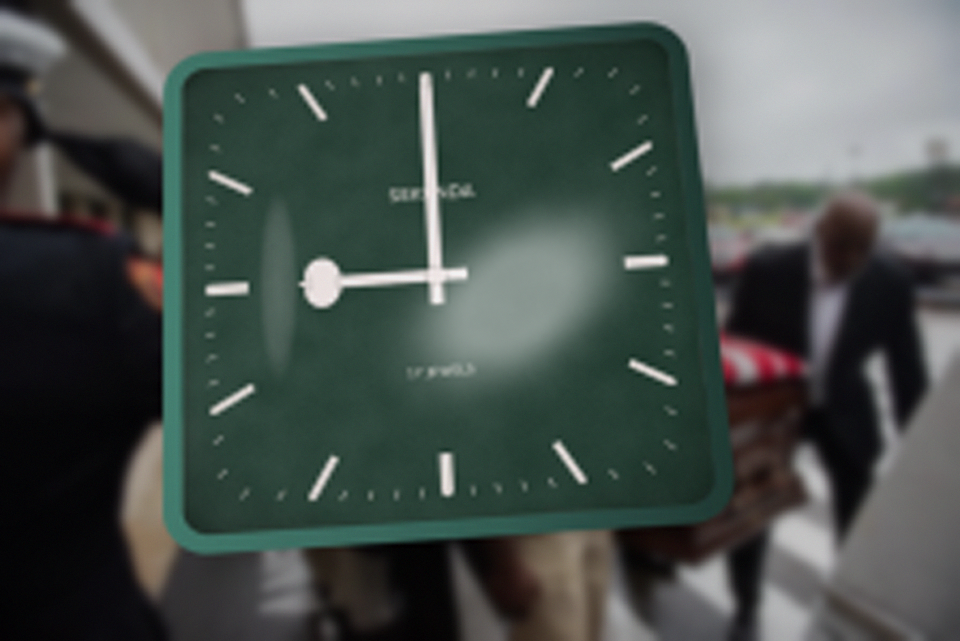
9:00
